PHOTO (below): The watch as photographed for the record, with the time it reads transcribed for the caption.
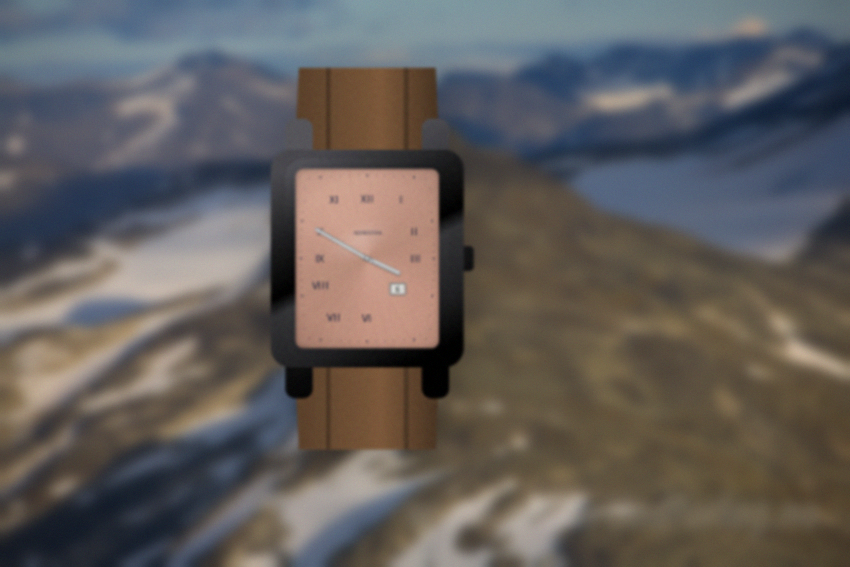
3:50
